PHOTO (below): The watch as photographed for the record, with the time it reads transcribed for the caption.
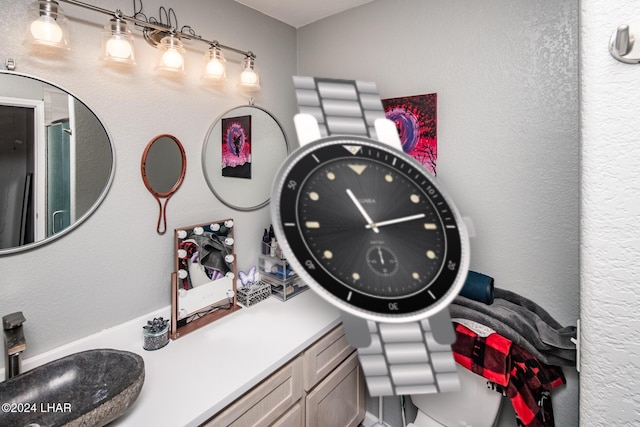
11:13
